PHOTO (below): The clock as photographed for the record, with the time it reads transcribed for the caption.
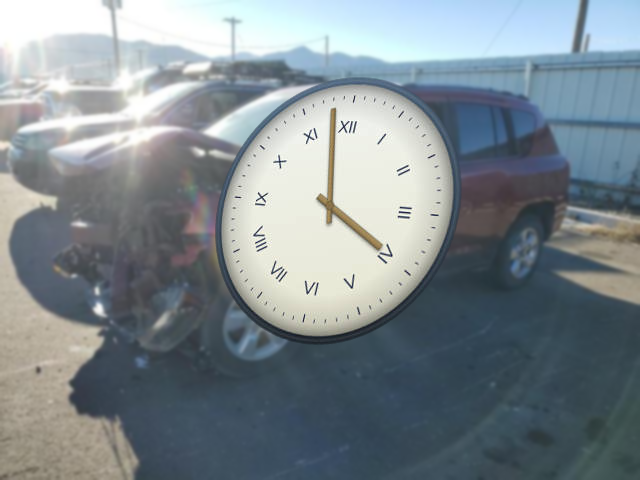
3:58
